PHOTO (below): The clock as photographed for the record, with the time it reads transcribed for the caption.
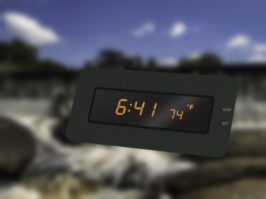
6:41
